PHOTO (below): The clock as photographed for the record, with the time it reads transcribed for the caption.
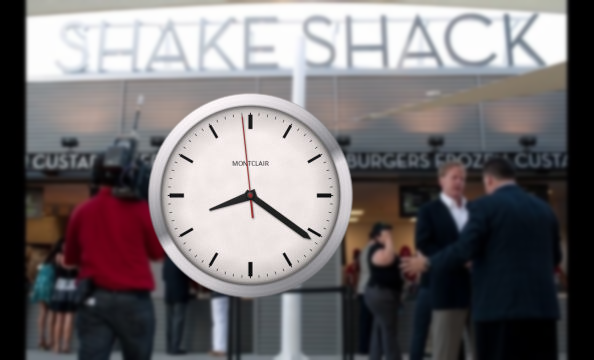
8:20:59
